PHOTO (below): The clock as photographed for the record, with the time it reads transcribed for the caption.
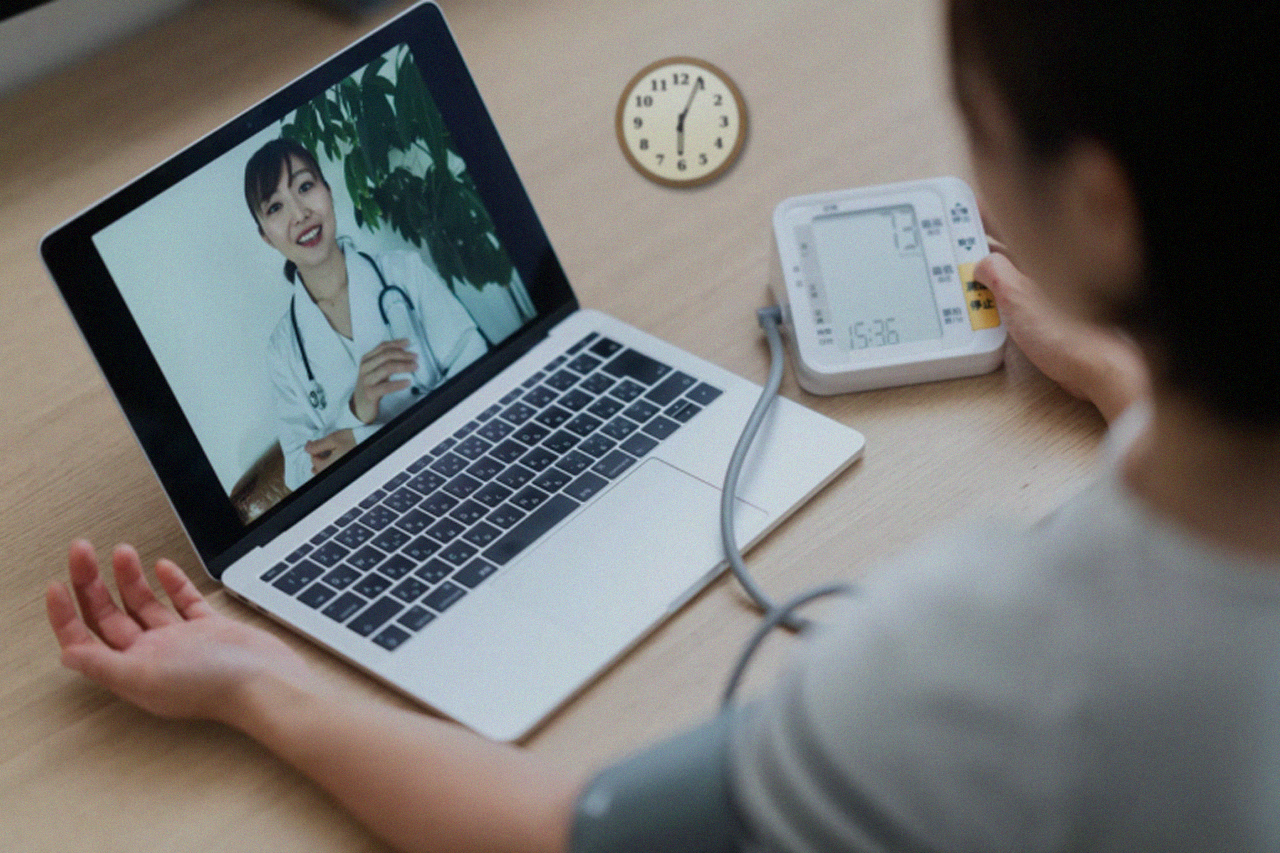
6:04
